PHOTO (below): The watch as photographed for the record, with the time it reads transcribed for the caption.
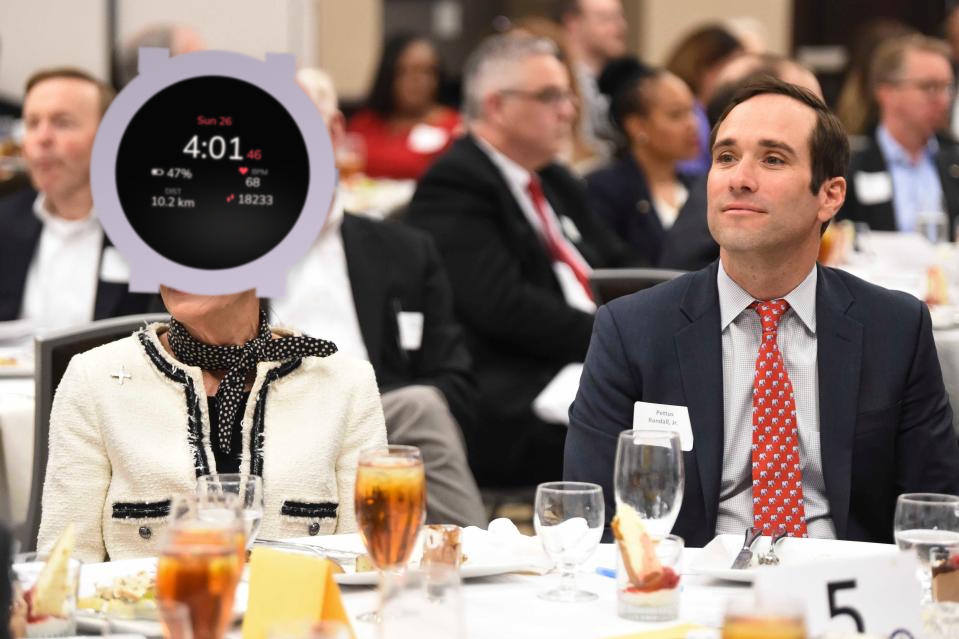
4:01:46
